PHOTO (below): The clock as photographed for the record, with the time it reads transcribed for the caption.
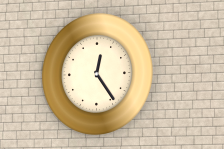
12:24
